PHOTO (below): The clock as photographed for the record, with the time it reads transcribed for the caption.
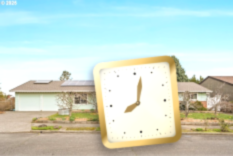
8:02
